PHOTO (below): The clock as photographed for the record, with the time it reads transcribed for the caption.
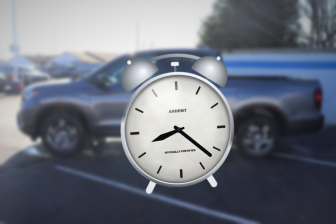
8:22
